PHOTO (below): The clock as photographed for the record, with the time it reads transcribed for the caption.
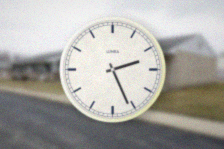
2:26
